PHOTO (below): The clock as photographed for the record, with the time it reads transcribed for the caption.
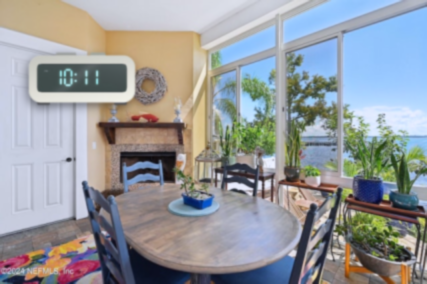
10:11
